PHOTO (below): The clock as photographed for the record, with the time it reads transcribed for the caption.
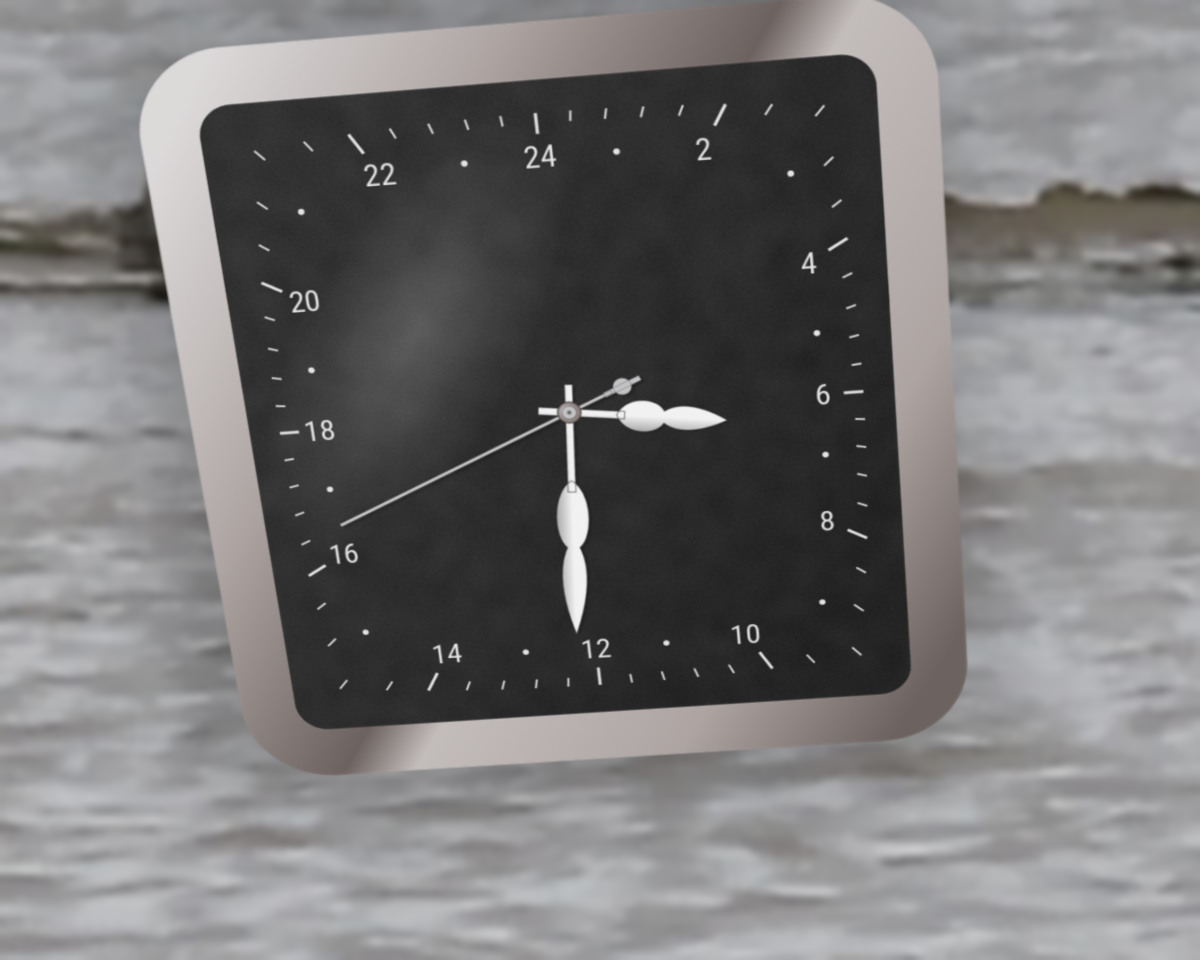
6:30:41
